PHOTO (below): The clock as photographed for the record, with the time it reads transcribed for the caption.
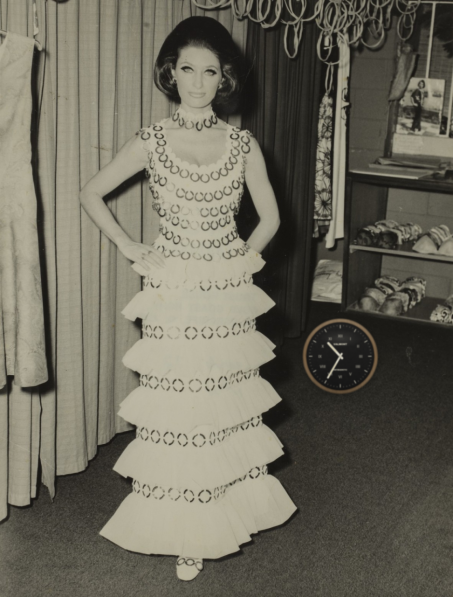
10:35
